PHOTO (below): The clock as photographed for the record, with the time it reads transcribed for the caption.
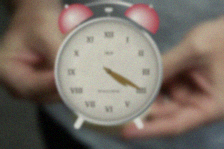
4:20
